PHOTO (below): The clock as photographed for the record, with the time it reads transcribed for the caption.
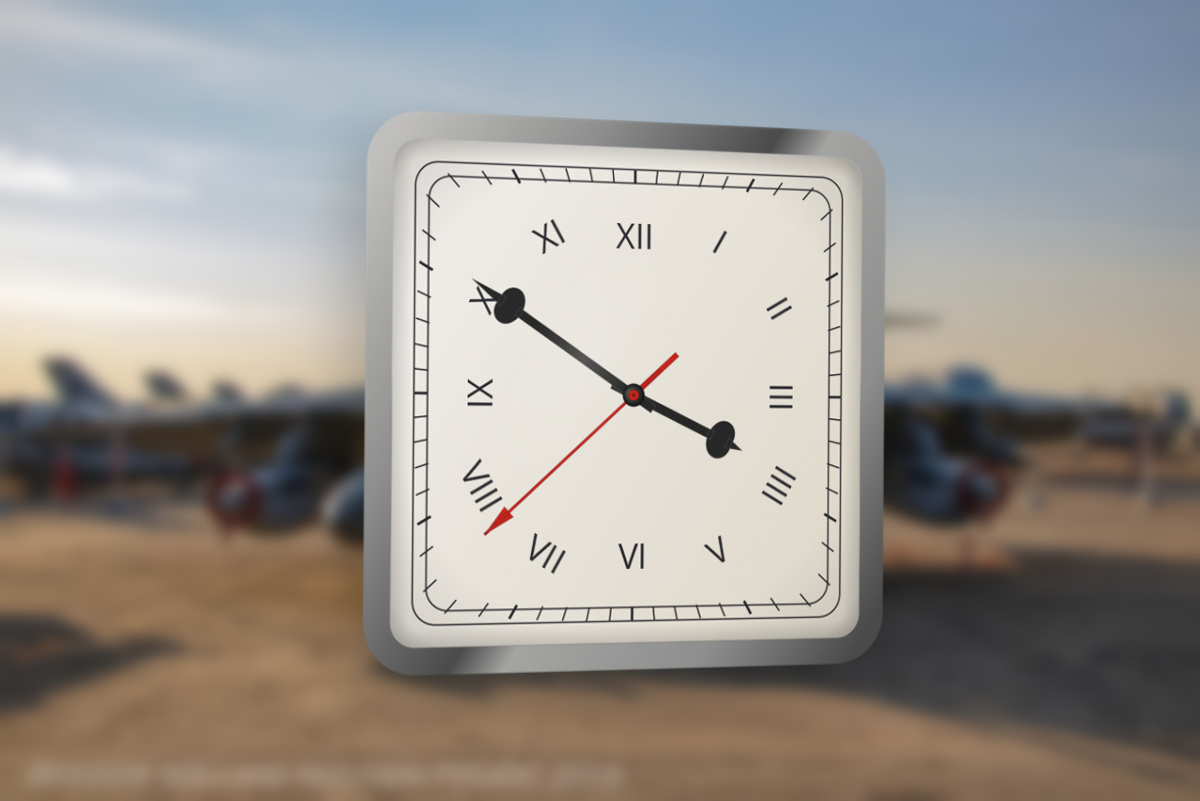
3:50:38
